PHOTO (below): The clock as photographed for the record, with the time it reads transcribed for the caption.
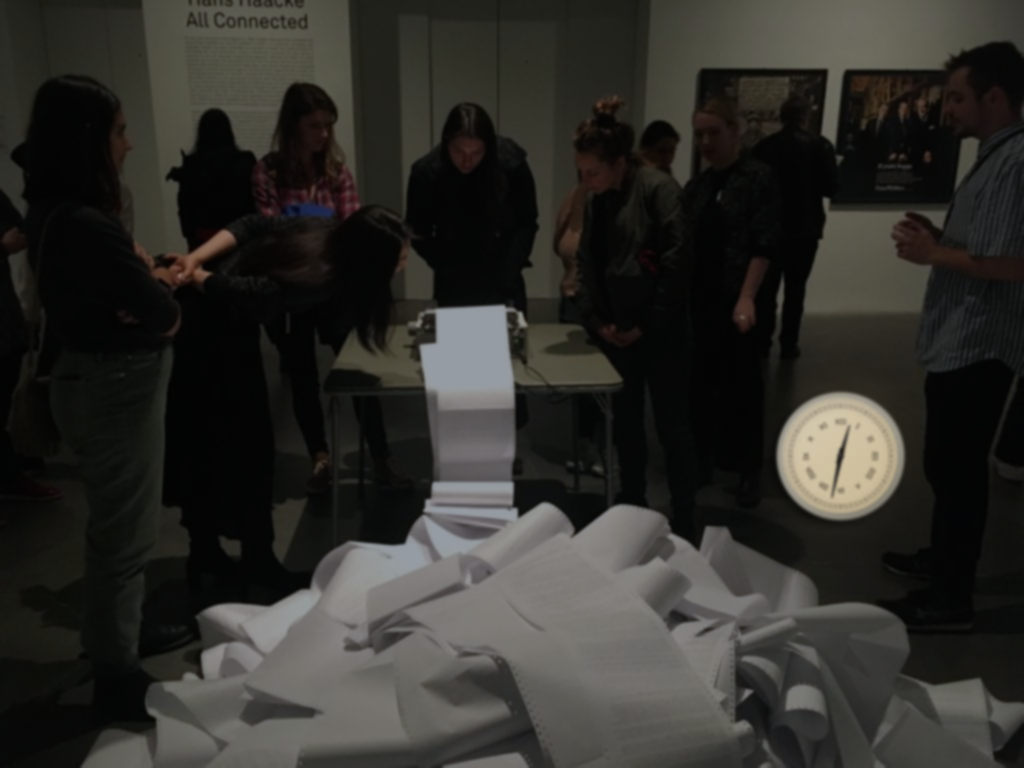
12:32
